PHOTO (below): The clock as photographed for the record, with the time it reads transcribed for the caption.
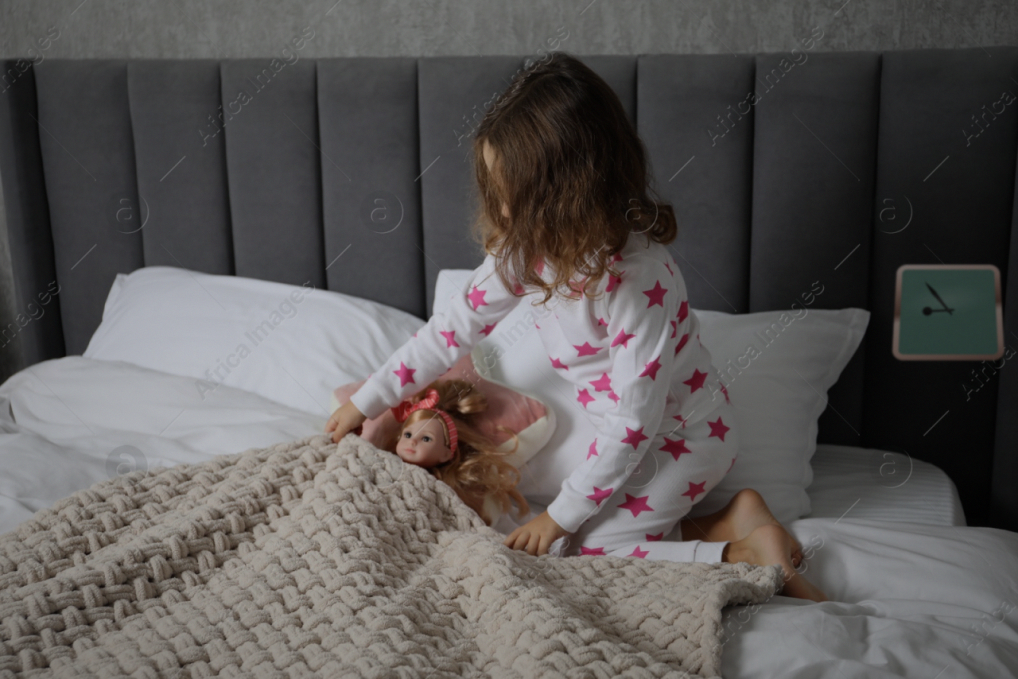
8:54
